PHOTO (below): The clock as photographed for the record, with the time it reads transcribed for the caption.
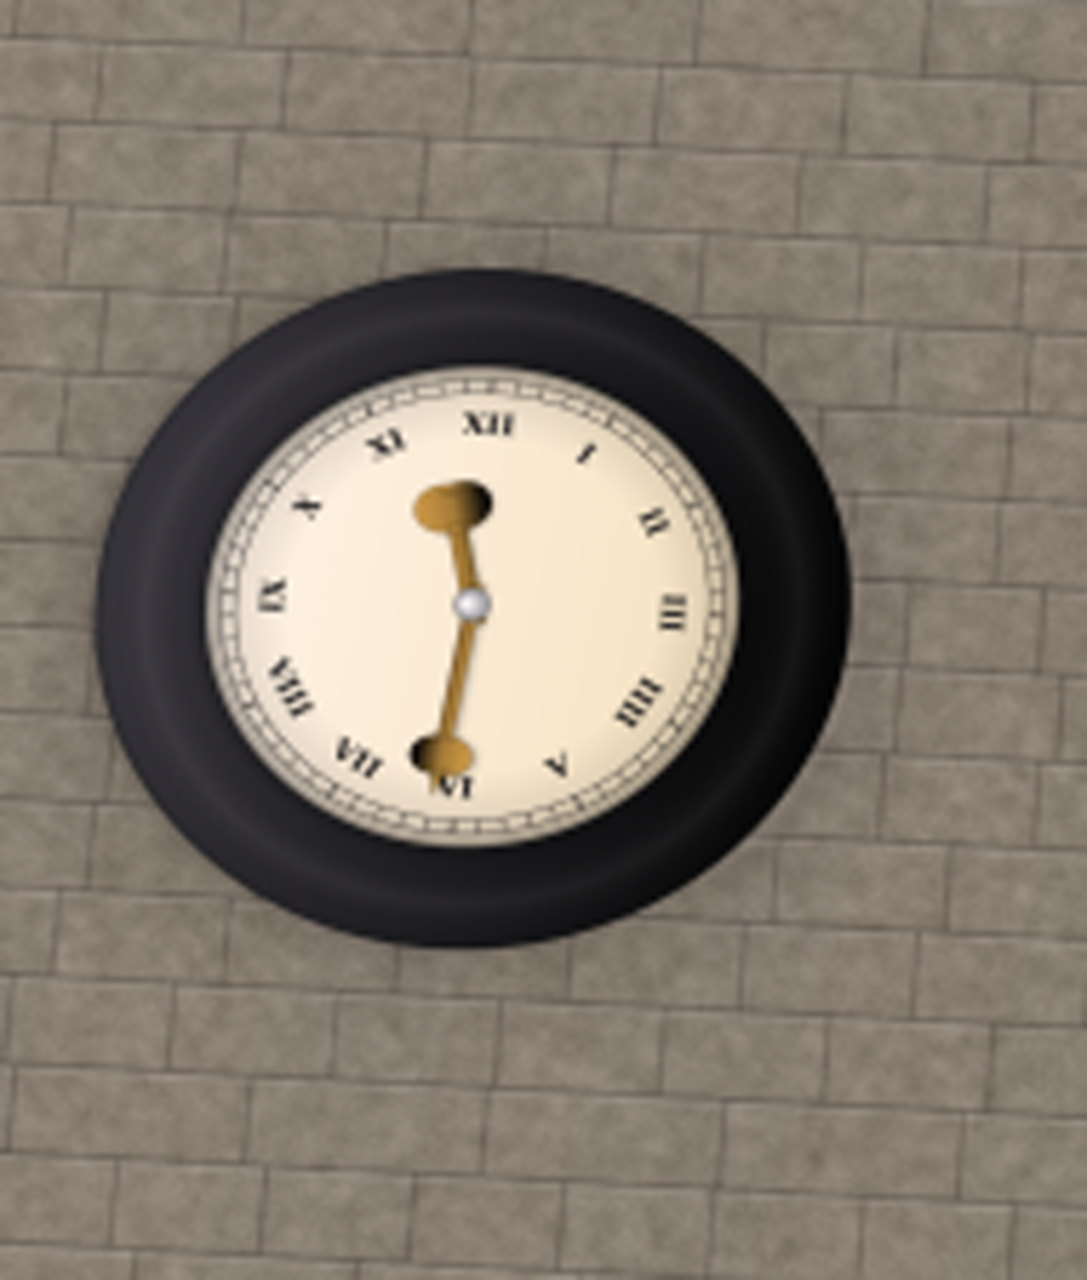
11:31
